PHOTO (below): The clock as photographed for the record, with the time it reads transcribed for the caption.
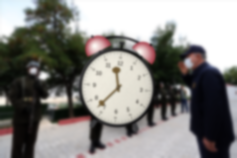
11:37
